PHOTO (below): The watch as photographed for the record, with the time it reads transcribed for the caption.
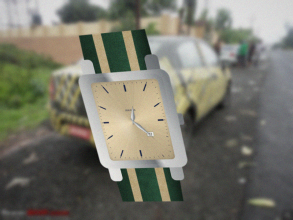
12:23
